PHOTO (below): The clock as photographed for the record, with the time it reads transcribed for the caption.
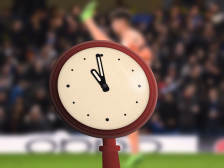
10:59
